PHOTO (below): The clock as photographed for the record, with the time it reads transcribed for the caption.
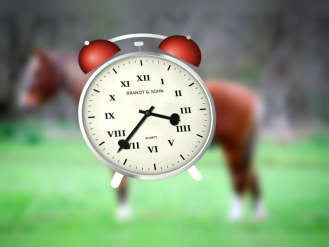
3:37
